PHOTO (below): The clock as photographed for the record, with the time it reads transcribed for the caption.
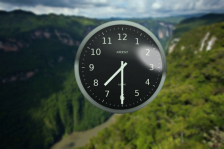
7:30
